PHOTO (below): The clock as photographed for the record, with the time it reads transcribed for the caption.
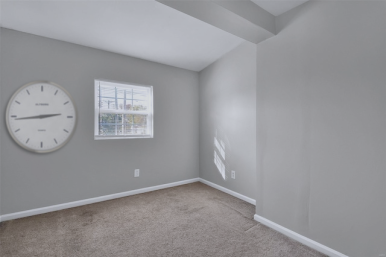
2:44
